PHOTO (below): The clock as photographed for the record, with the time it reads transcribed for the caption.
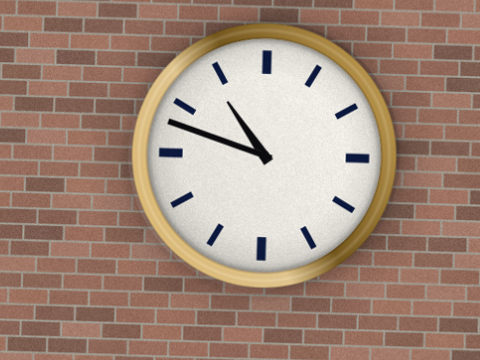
10:48
